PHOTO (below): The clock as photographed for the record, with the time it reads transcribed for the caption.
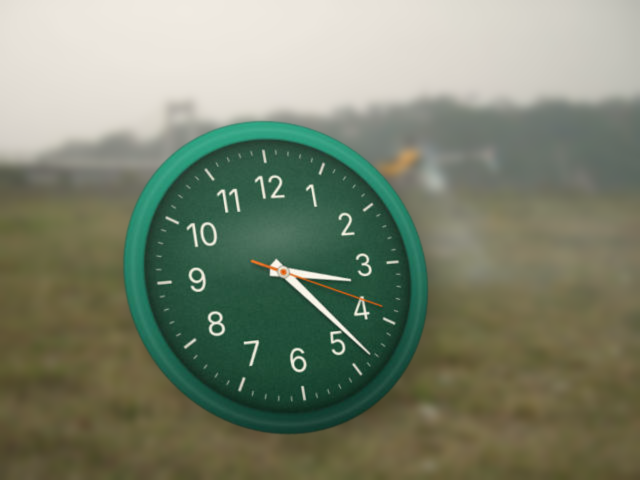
3:23:19
